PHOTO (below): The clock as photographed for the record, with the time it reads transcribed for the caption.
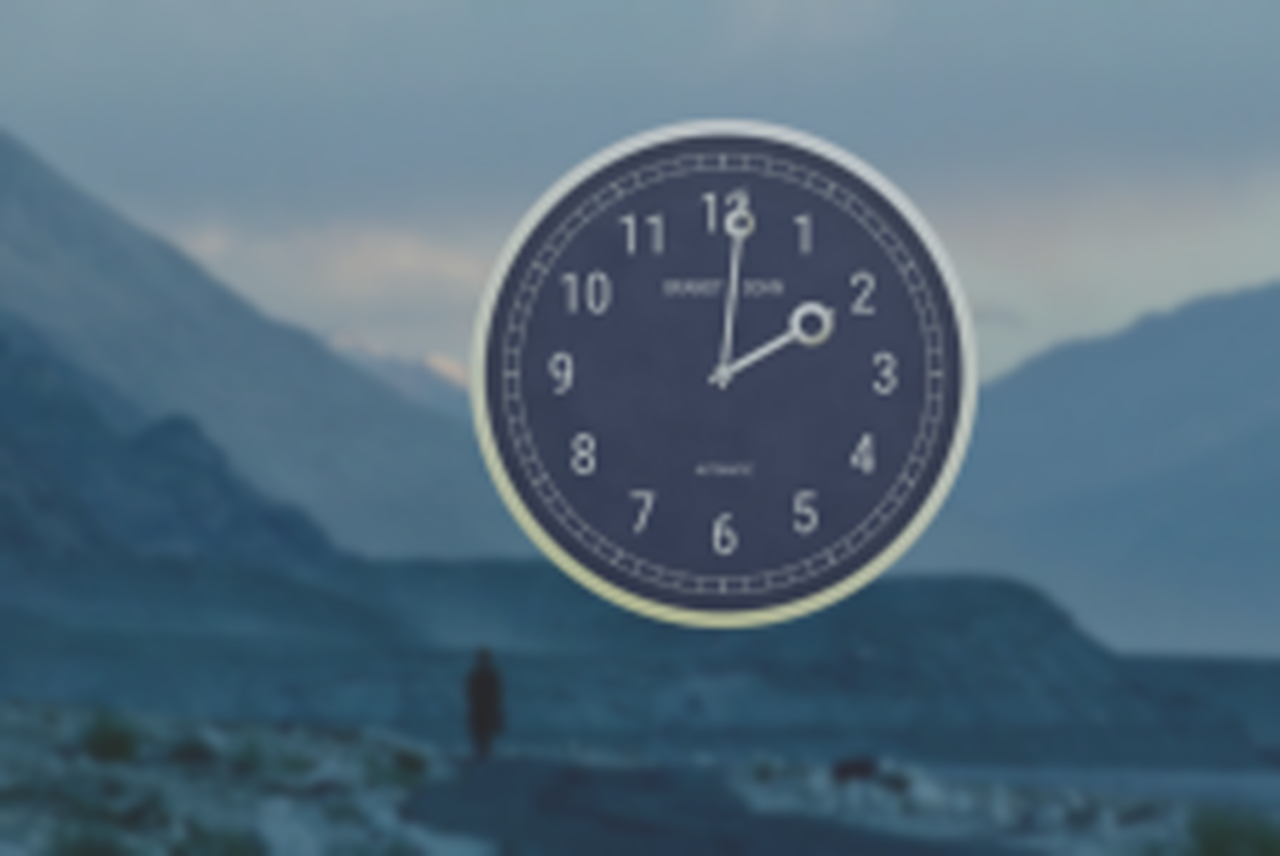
2:01
